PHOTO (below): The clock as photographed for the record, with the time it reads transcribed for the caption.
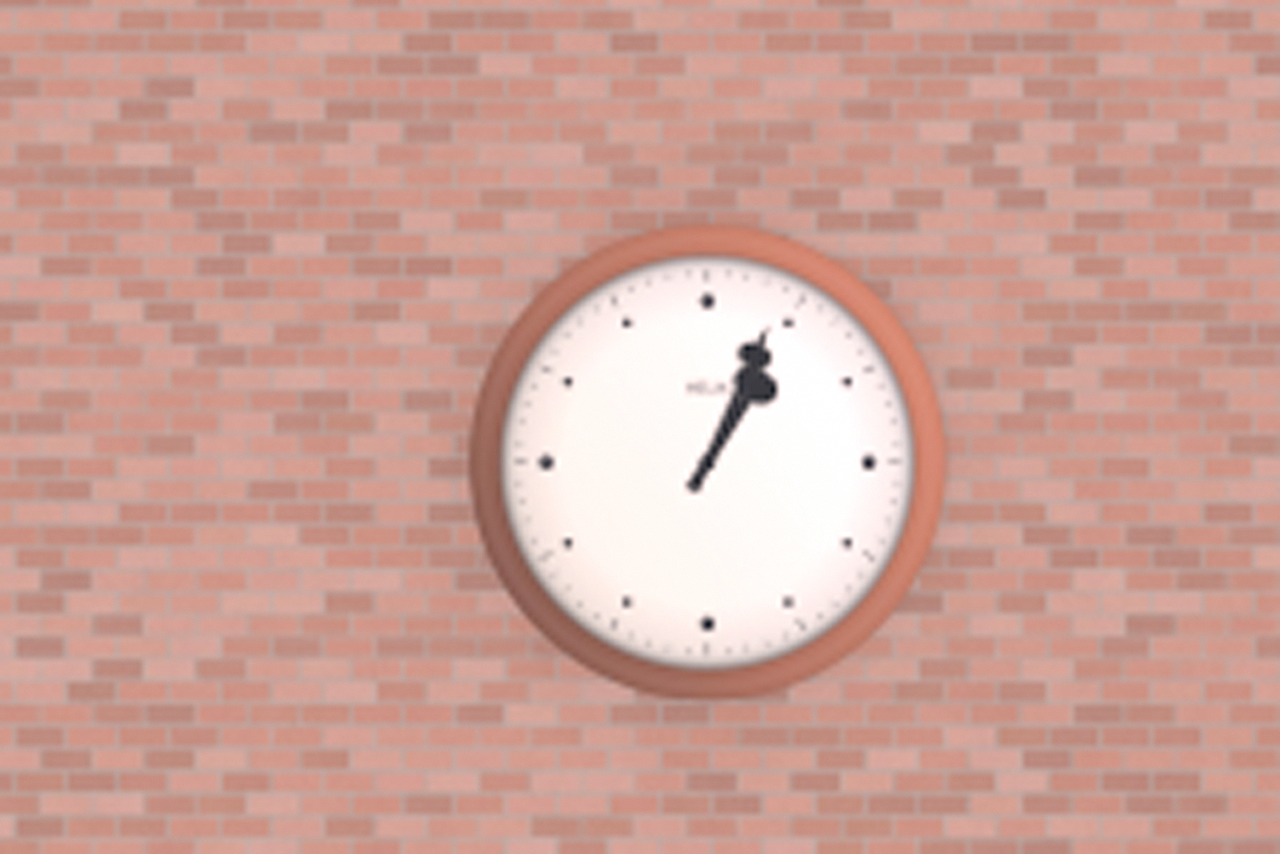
1:04
